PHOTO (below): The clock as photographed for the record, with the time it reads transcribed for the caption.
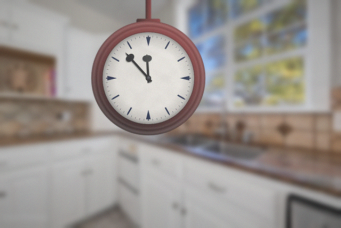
11:53
